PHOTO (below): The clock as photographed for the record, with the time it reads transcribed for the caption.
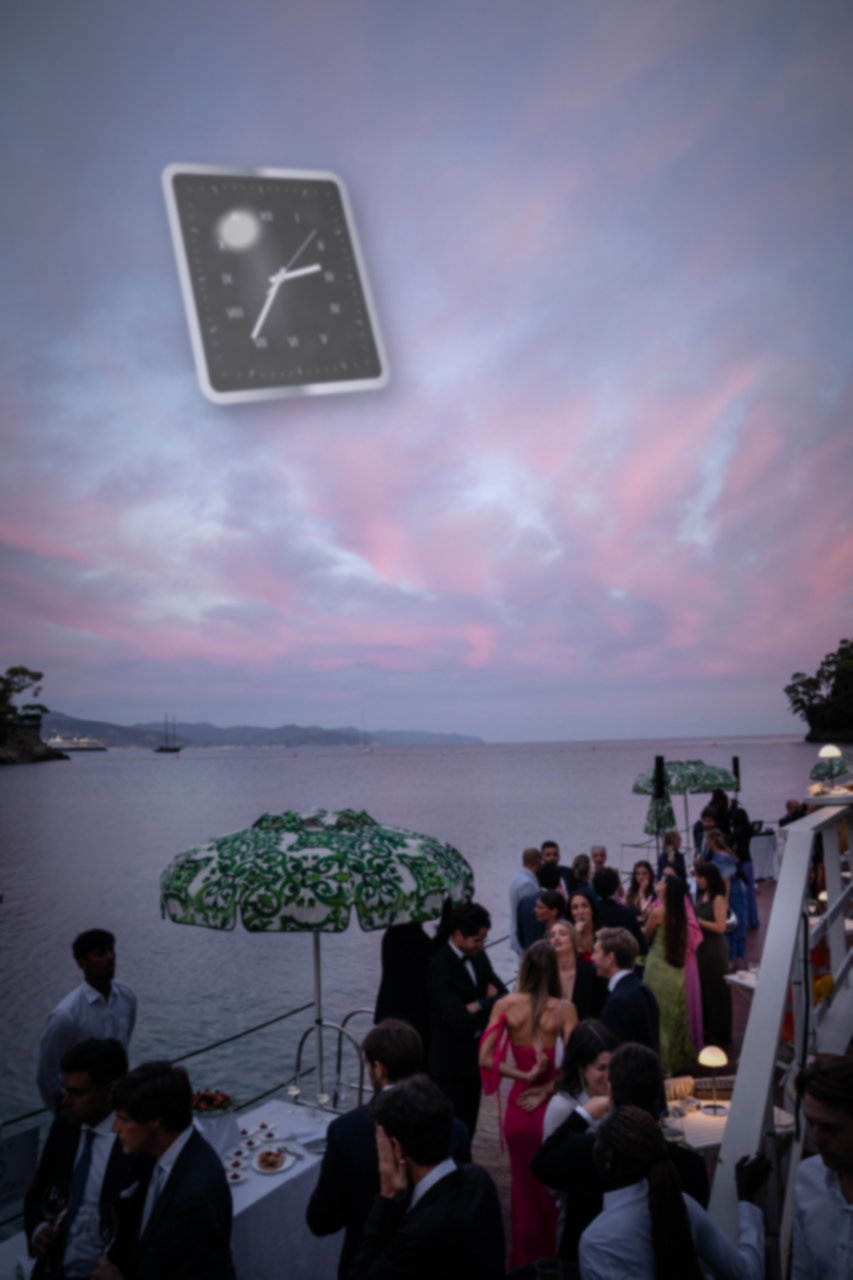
2:36:08
